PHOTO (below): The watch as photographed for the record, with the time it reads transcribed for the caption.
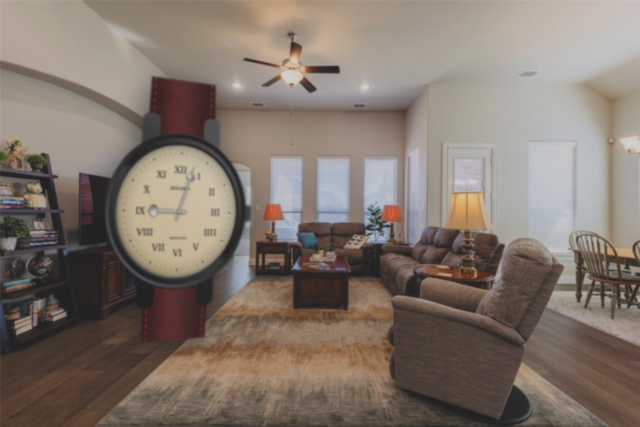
9:03
